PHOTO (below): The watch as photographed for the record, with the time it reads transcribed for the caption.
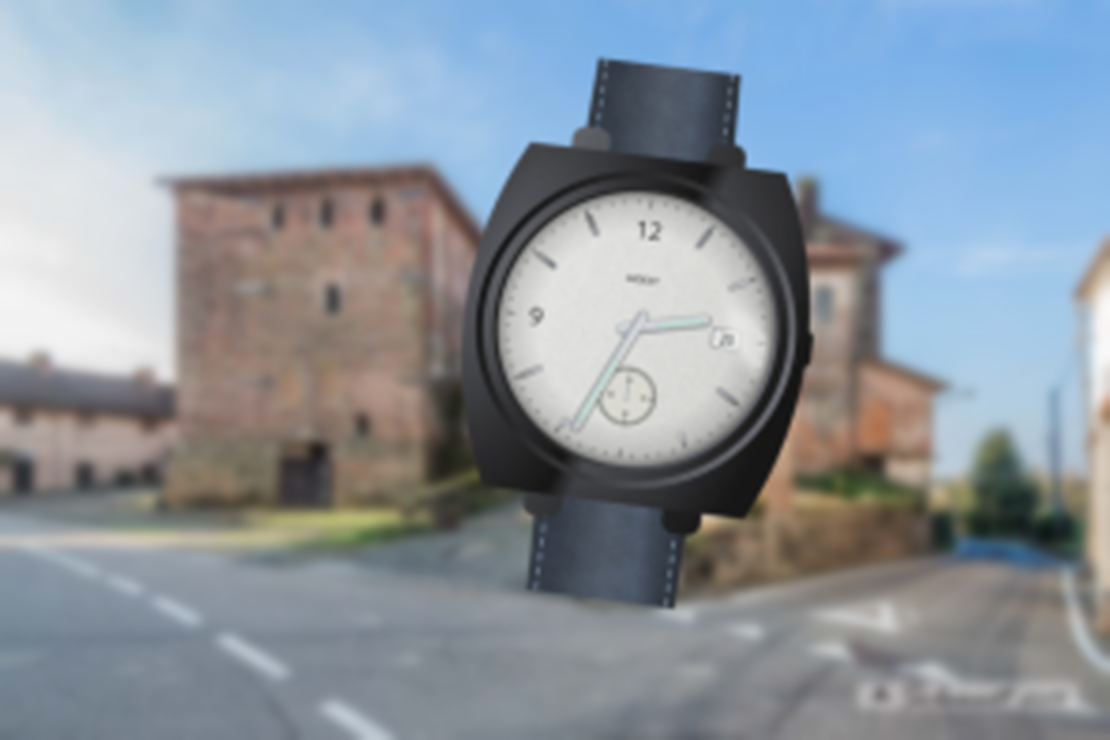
2:34
